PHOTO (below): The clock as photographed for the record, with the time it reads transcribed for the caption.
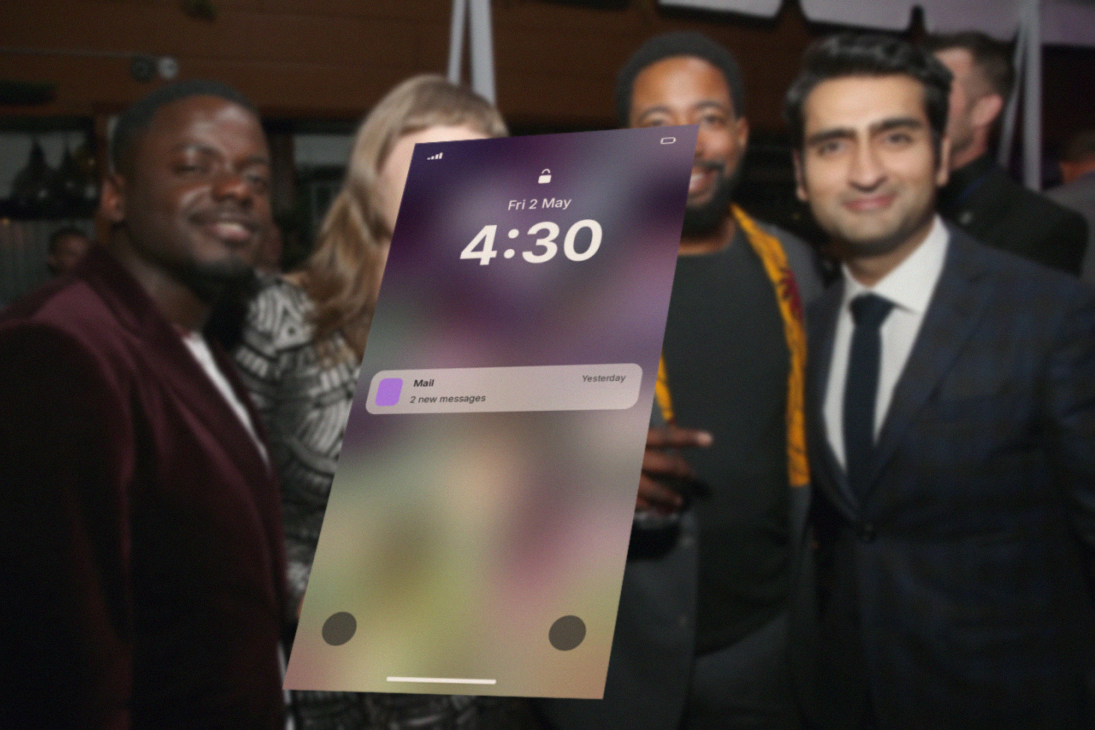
4:30
